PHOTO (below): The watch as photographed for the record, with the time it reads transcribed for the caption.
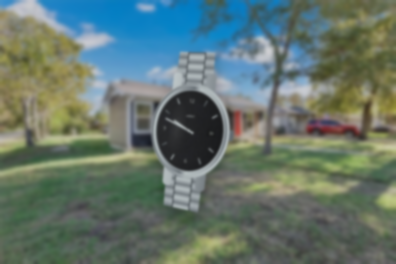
9:48
